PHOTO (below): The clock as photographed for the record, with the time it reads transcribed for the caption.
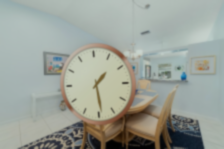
1:29
